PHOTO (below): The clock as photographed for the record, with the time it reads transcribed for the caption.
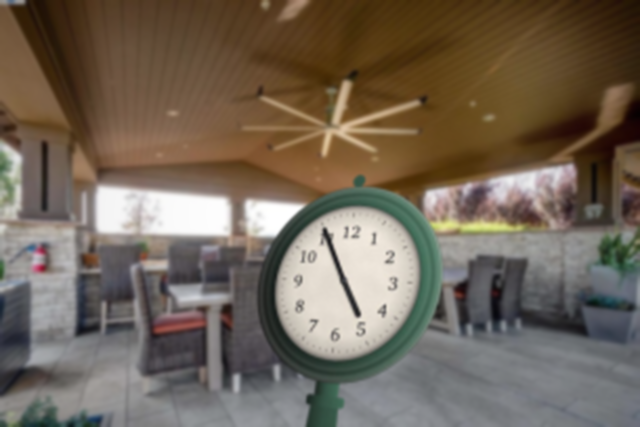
4:55
